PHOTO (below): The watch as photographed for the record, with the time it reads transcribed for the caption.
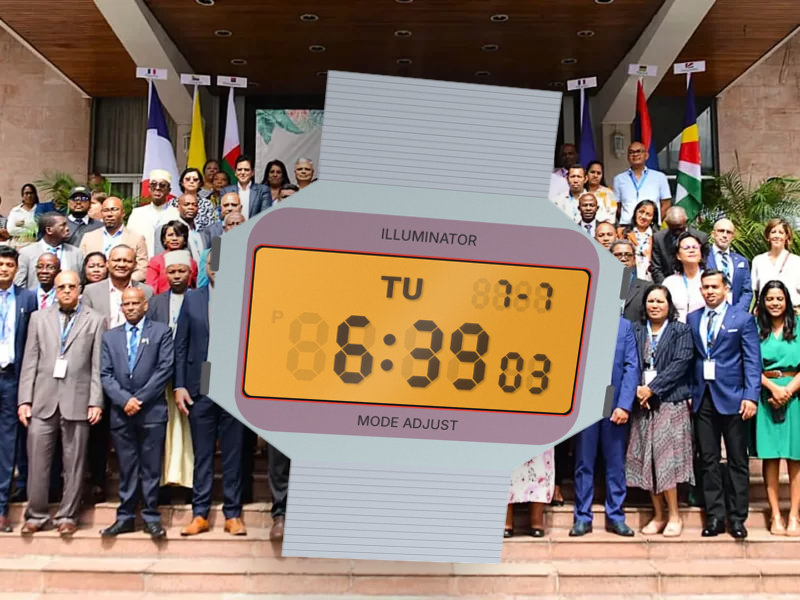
6:39:03
